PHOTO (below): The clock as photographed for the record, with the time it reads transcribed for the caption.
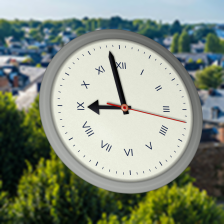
8:58:17
